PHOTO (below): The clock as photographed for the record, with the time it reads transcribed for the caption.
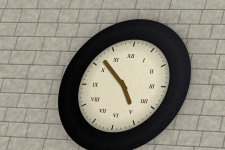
4:52
